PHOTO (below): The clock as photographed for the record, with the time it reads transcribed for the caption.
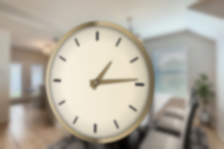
1:14
